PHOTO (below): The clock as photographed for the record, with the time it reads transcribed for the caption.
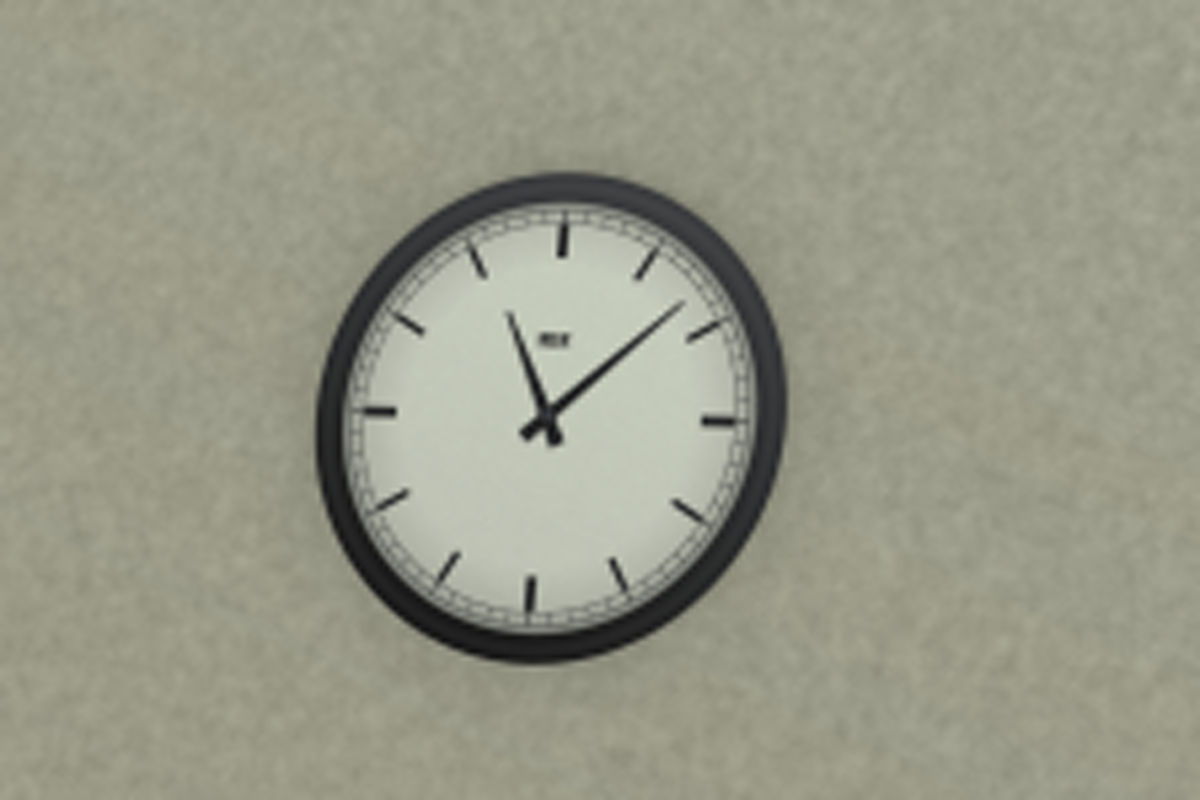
11:08
